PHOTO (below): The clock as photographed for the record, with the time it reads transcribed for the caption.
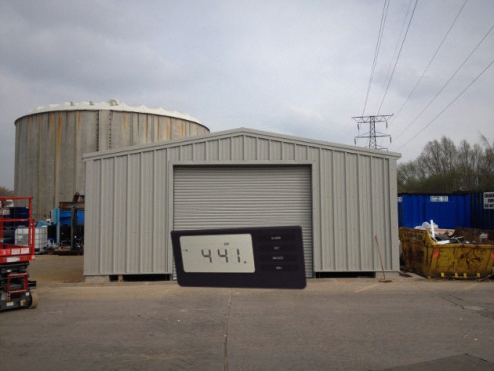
4:41
